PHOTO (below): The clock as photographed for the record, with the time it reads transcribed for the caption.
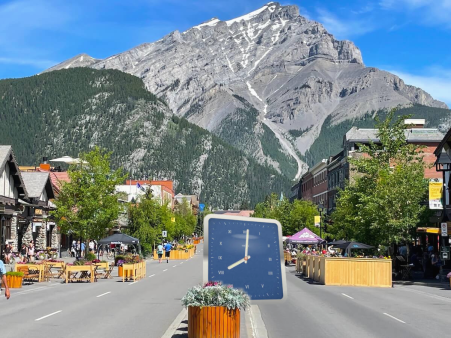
8:01
